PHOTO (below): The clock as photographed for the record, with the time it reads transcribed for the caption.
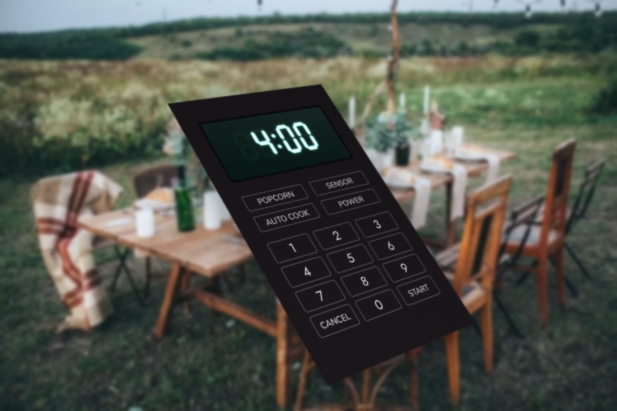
4:00
